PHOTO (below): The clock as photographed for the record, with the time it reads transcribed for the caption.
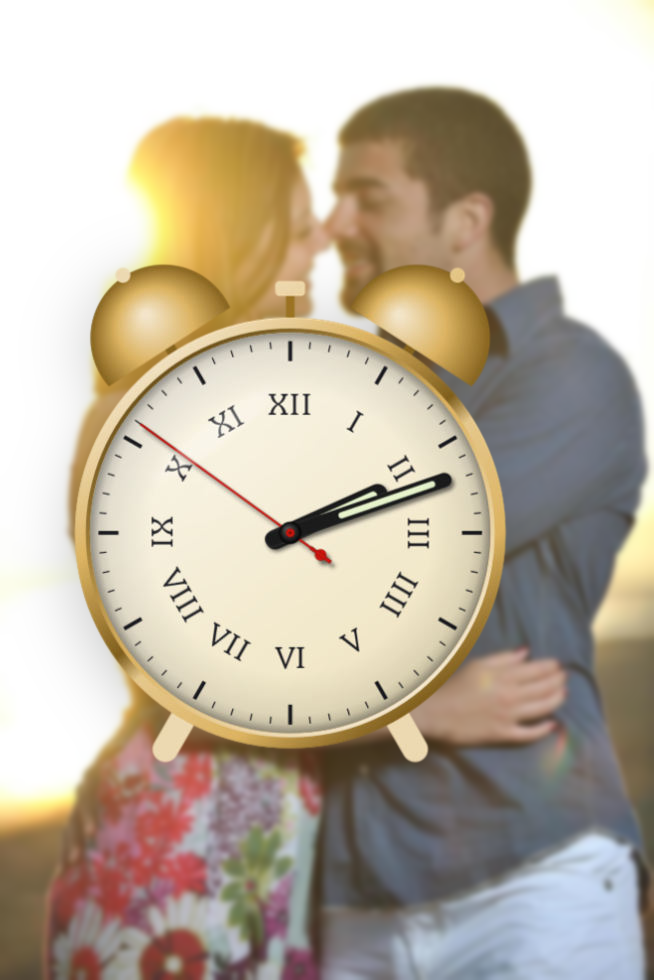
2:11:51
